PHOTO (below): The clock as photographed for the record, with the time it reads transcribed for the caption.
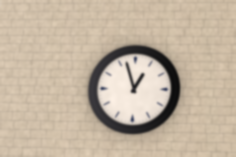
12:57
